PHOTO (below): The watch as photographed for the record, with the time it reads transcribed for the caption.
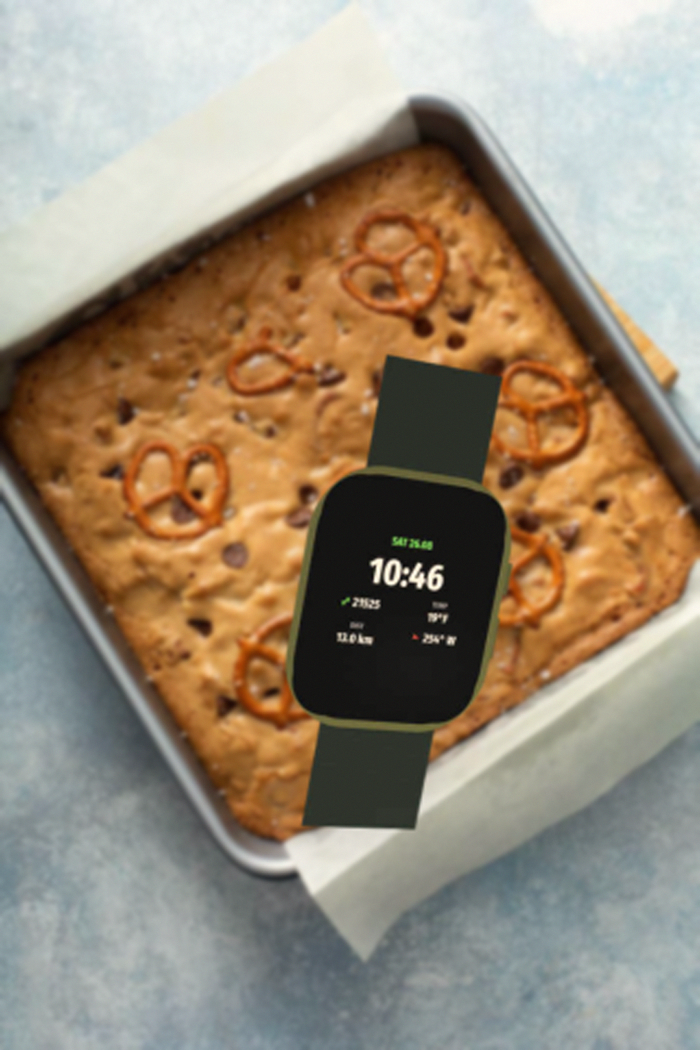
10:46
